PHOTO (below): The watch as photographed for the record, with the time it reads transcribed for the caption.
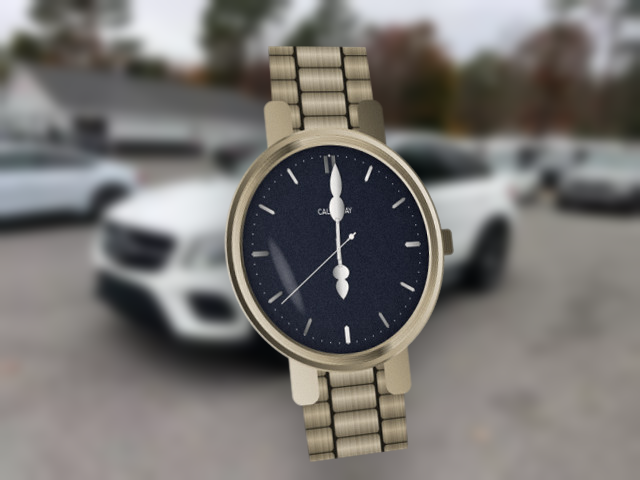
6:00:39
